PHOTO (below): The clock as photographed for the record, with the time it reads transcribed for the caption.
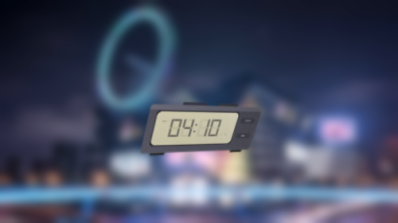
4:10
